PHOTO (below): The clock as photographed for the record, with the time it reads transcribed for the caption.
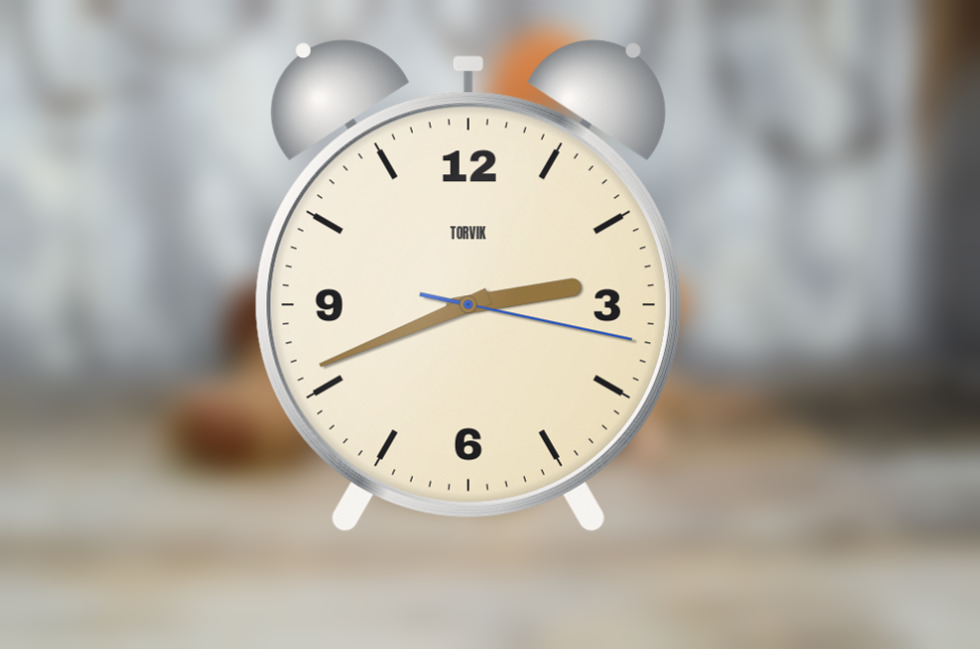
2:41:17
